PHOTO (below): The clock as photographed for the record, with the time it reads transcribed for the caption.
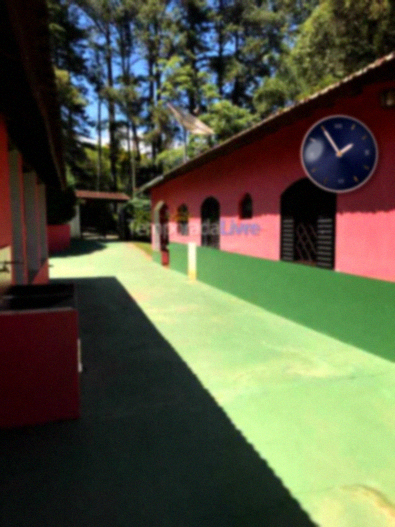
1:55
